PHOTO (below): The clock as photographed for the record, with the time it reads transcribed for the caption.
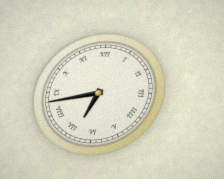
6:43
